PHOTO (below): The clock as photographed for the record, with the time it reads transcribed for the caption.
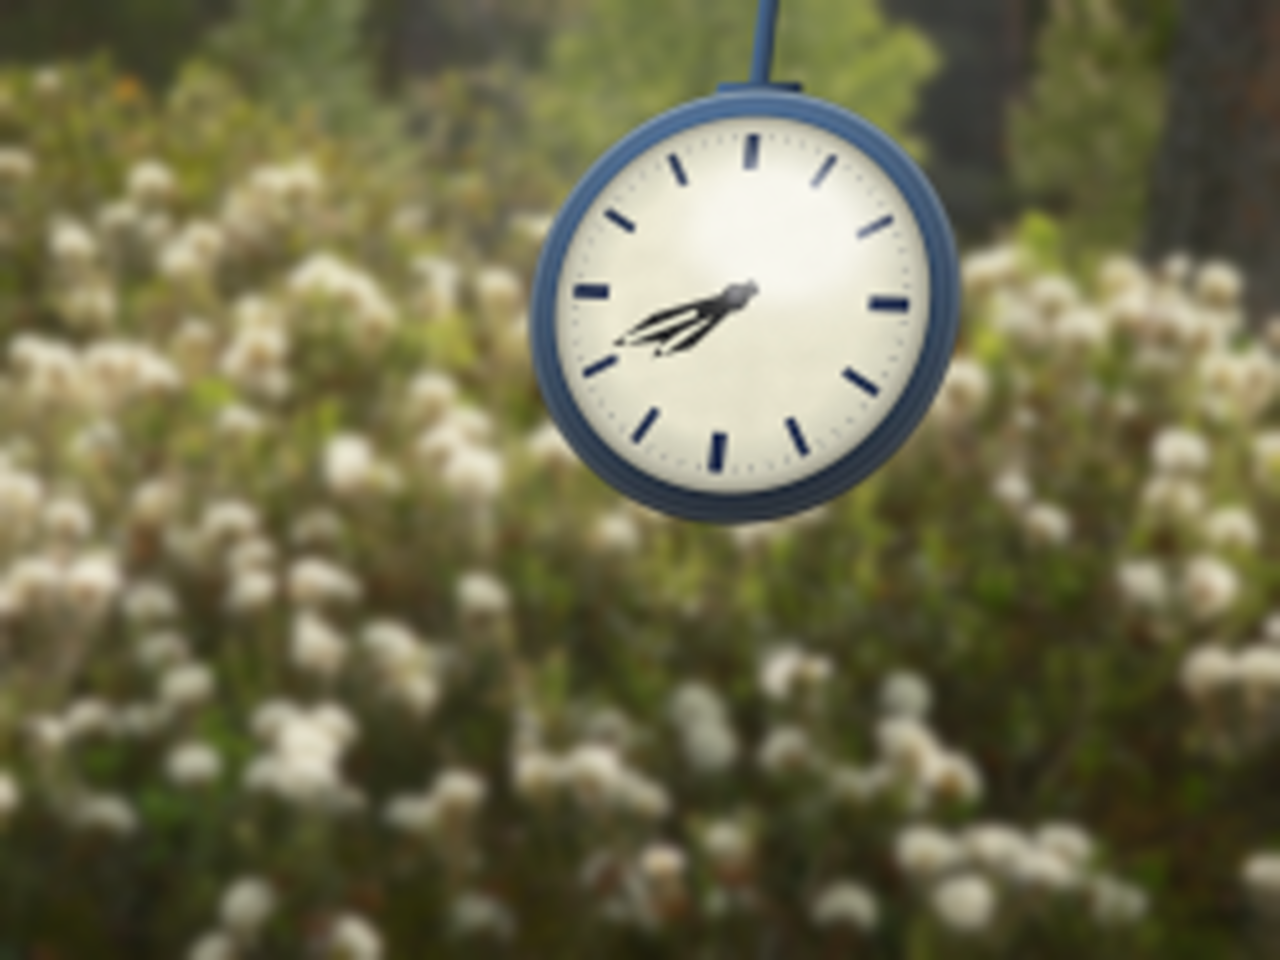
7:41
